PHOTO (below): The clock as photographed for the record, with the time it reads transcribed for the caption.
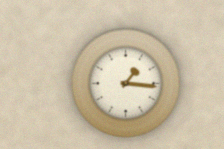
1:16
